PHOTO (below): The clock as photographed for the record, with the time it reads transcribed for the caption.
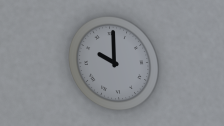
10:01
